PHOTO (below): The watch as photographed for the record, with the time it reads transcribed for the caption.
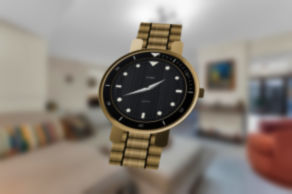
1:41
